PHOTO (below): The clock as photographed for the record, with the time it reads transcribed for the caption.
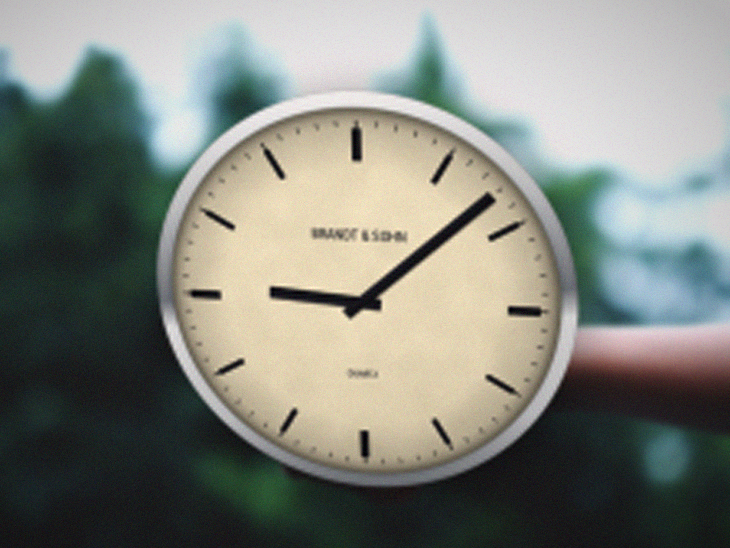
9:08
